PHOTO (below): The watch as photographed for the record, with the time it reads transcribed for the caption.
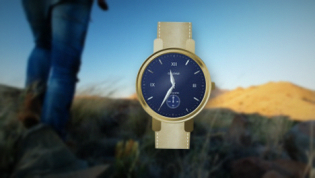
11:35
